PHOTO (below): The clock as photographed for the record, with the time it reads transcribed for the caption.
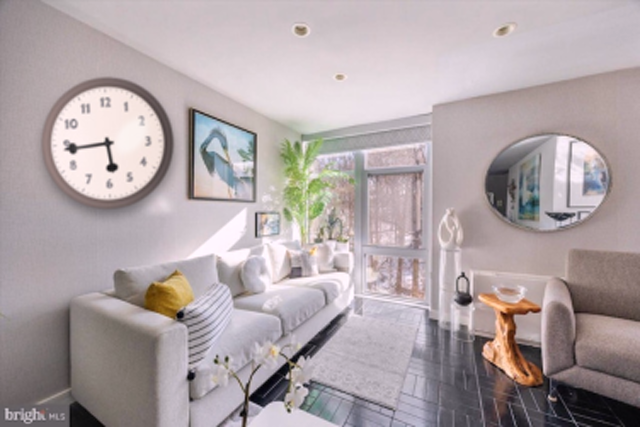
5:44
